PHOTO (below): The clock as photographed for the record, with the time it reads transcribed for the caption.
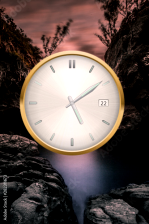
5:09
